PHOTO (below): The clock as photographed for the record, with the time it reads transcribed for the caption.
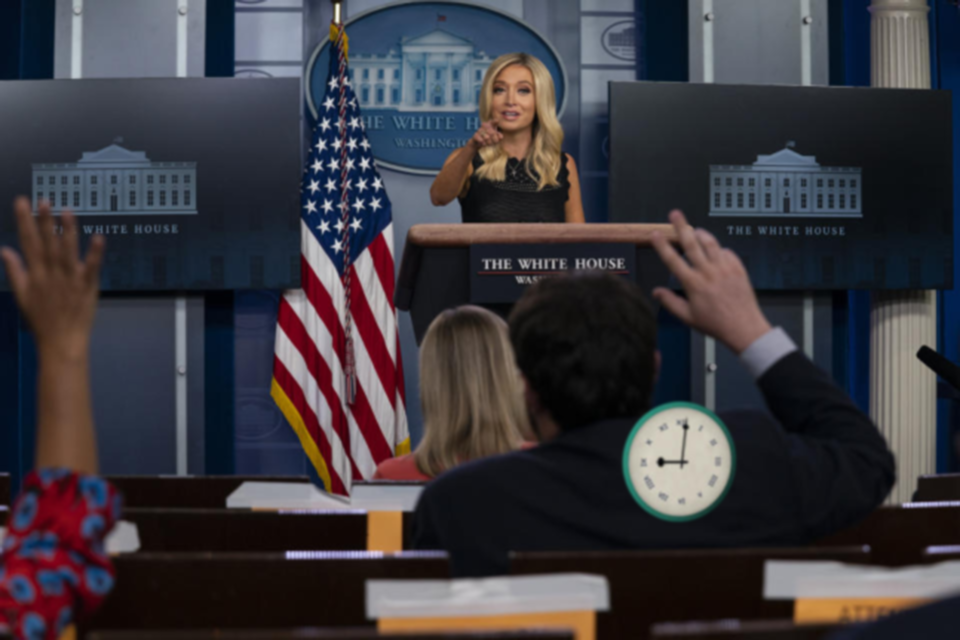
9:01
